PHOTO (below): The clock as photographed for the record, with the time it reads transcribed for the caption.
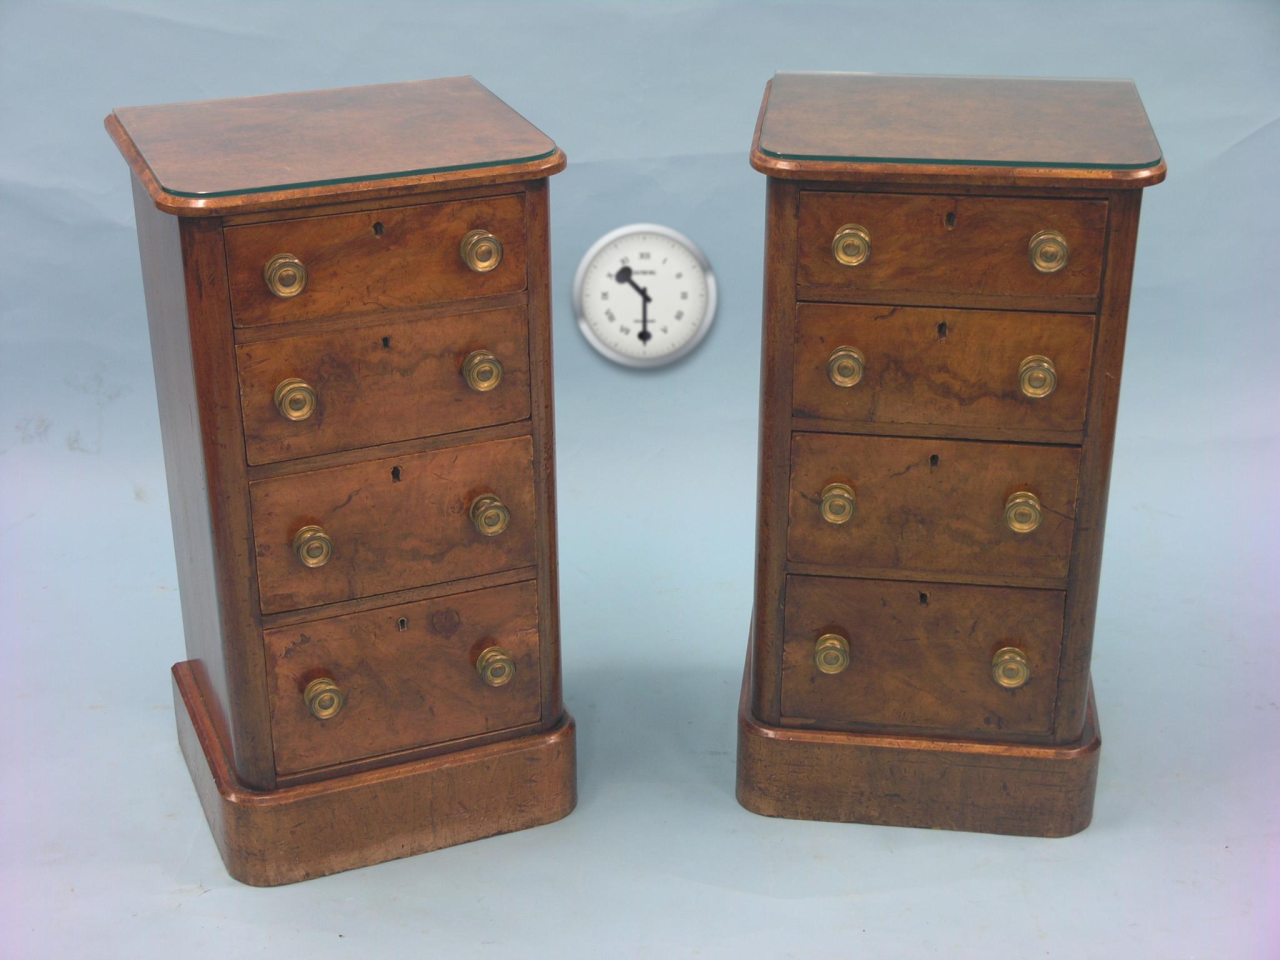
10:30
